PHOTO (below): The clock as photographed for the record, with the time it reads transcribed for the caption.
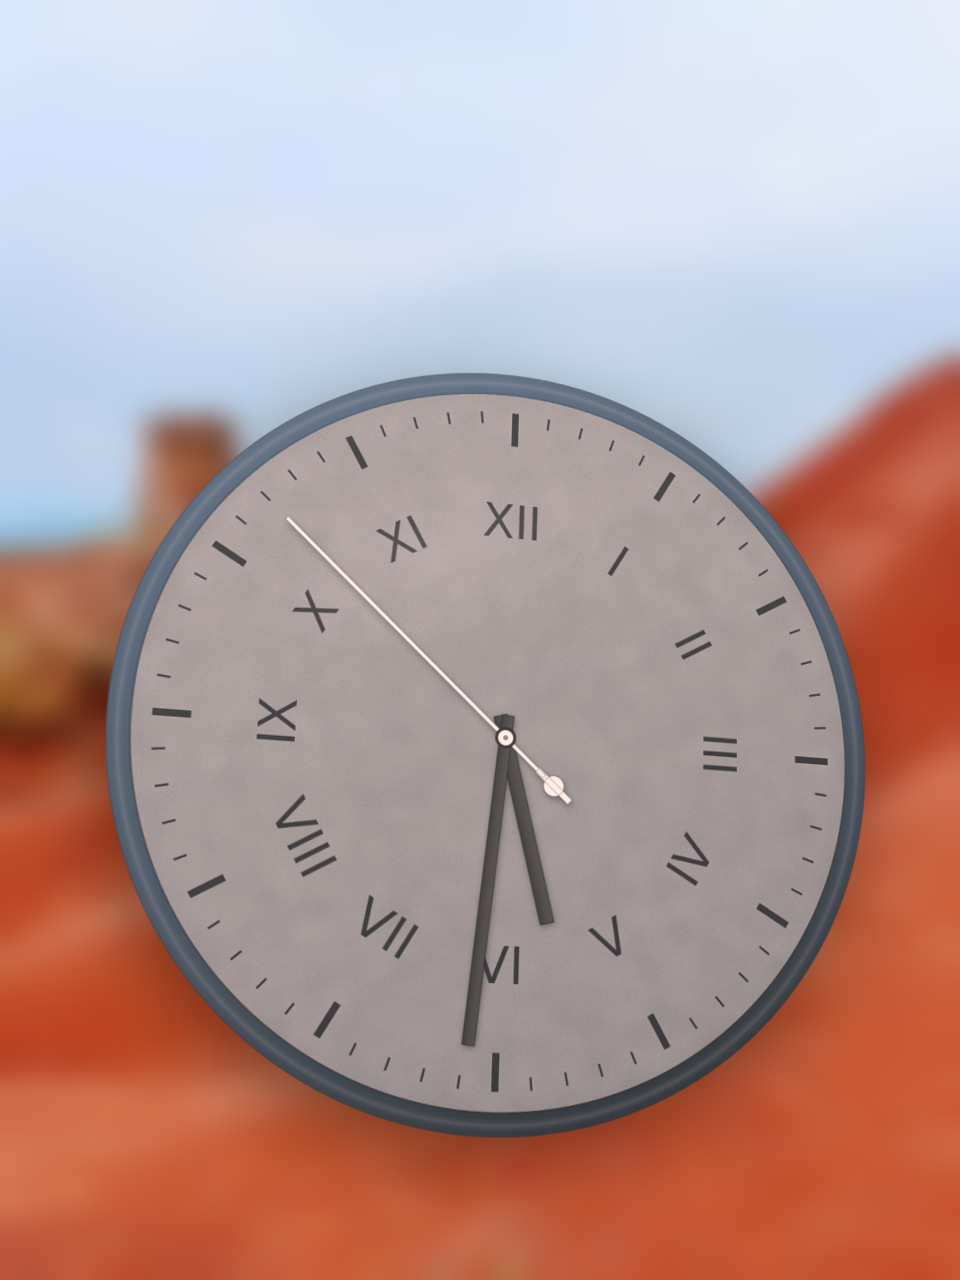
5:30:52
